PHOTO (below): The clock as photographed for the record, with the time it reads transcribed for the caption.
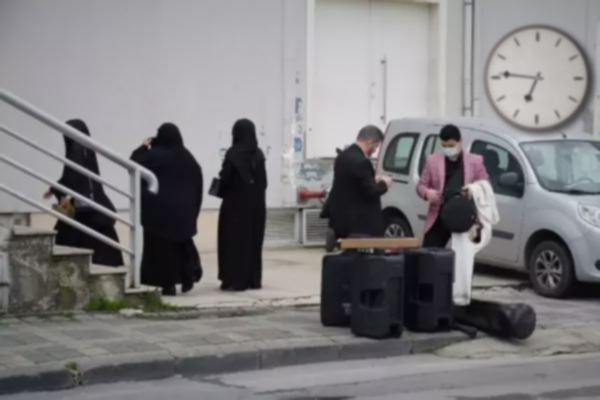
6:46
